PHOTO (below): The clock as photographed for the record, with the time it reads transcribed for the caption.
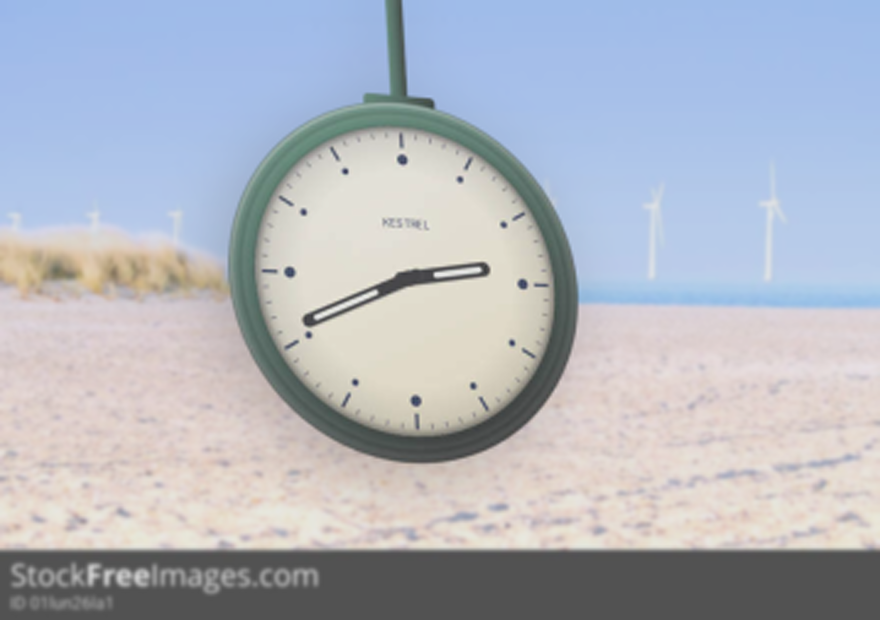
2:41
